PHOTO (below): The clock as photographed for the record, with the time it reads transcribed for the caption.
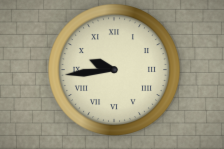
9:44
